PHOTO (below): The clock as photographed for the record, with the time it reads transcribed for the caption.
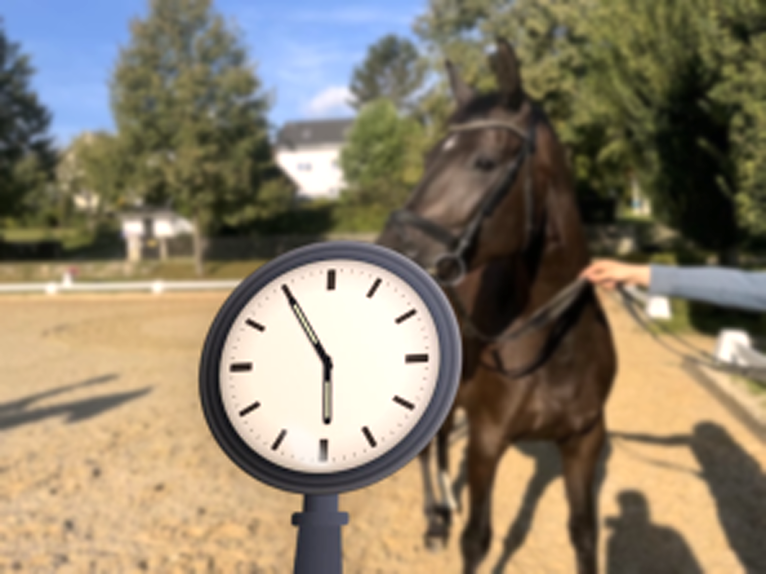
5:55
